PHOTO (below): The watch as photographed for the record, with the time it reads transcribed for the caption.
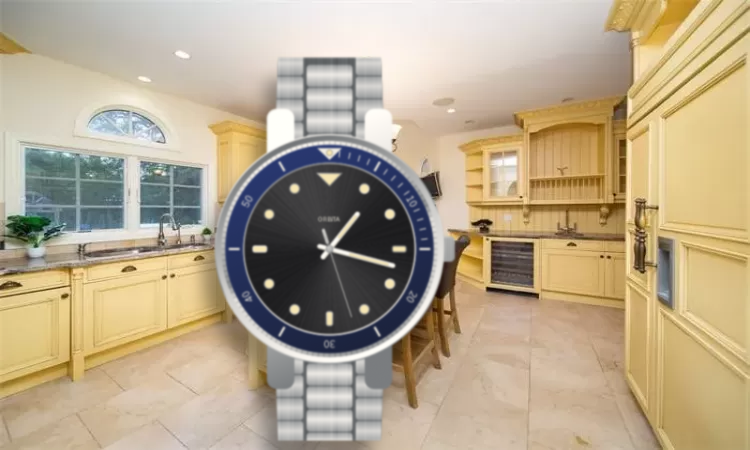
1:17:27
